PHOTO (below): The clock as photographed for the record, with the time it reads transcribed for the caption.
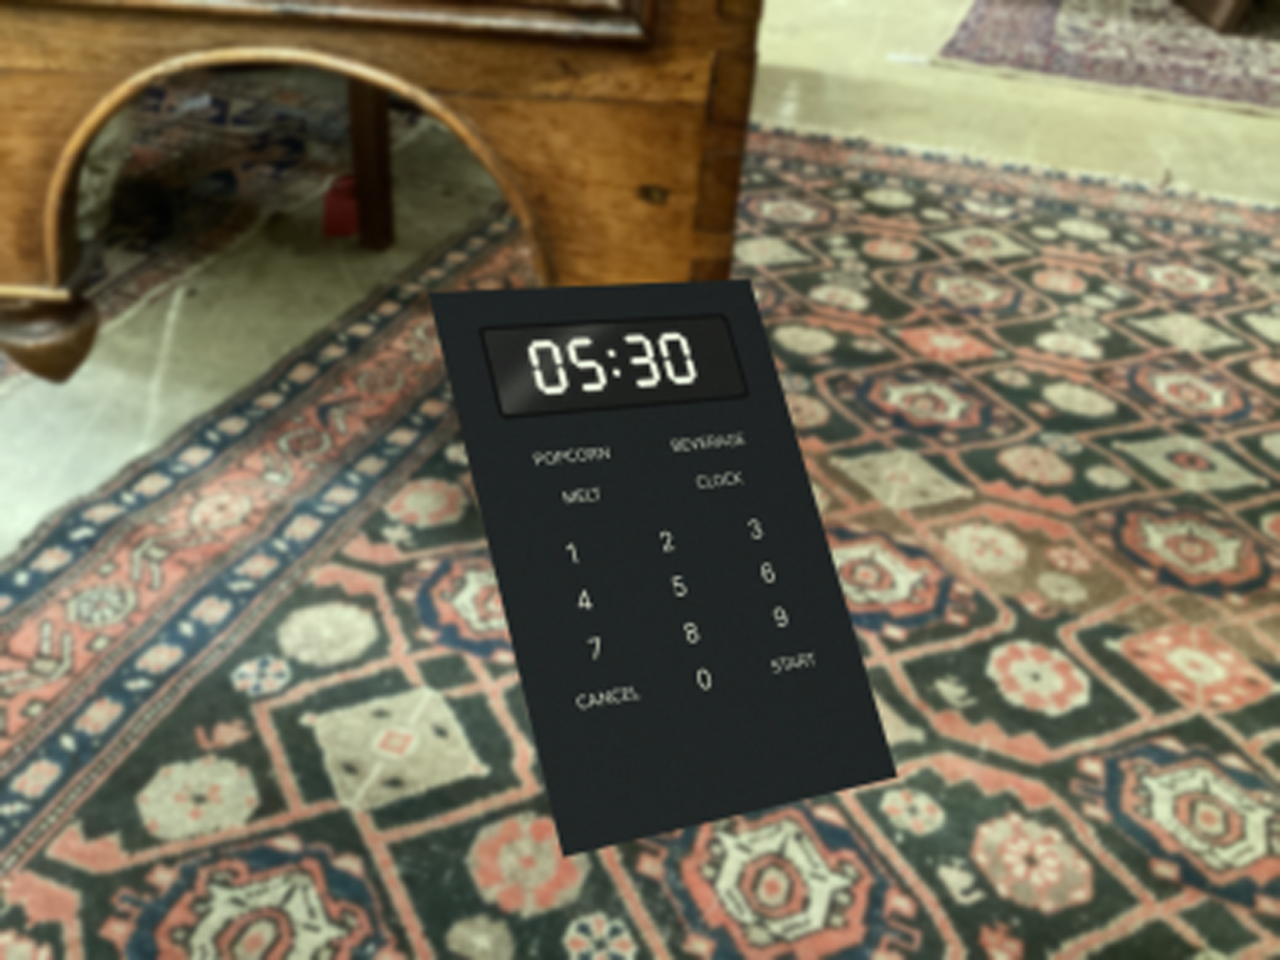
5:30
